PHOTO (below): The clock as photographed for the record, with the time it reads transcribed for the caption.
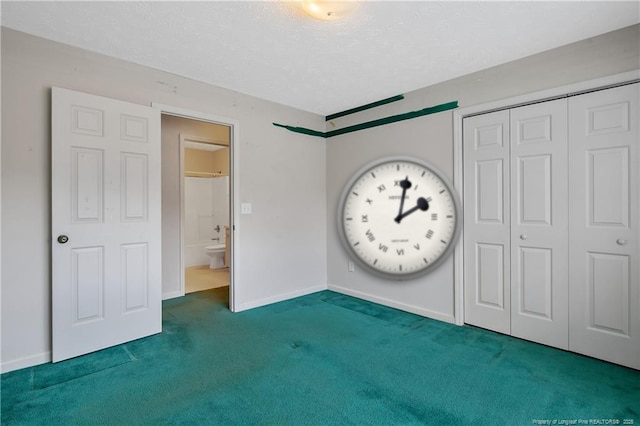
2:02
